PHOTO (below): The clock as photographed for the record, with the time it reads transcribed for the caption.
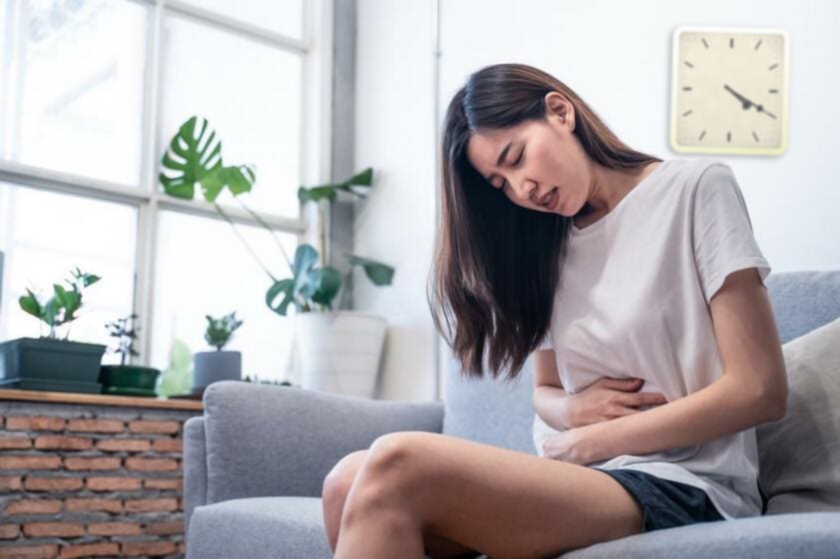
4:20
